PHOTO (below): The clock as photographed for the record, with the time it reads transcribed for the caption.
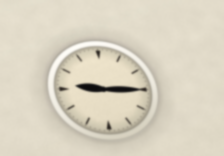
9:15
